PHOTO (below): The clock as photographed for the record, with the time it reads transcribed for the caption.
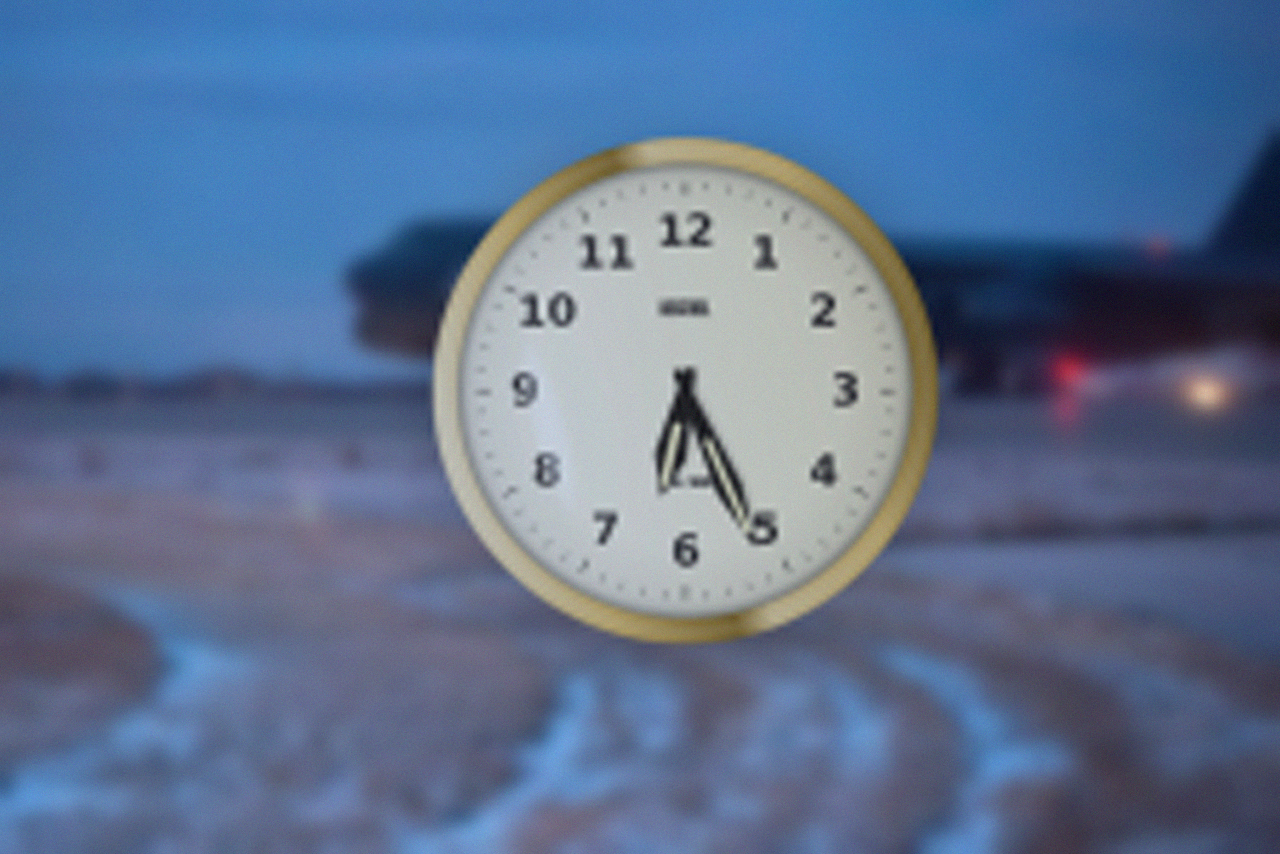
6:26
